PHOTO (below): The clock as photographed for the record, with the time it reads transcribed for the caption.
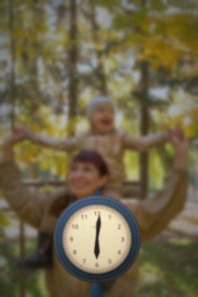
6:01
